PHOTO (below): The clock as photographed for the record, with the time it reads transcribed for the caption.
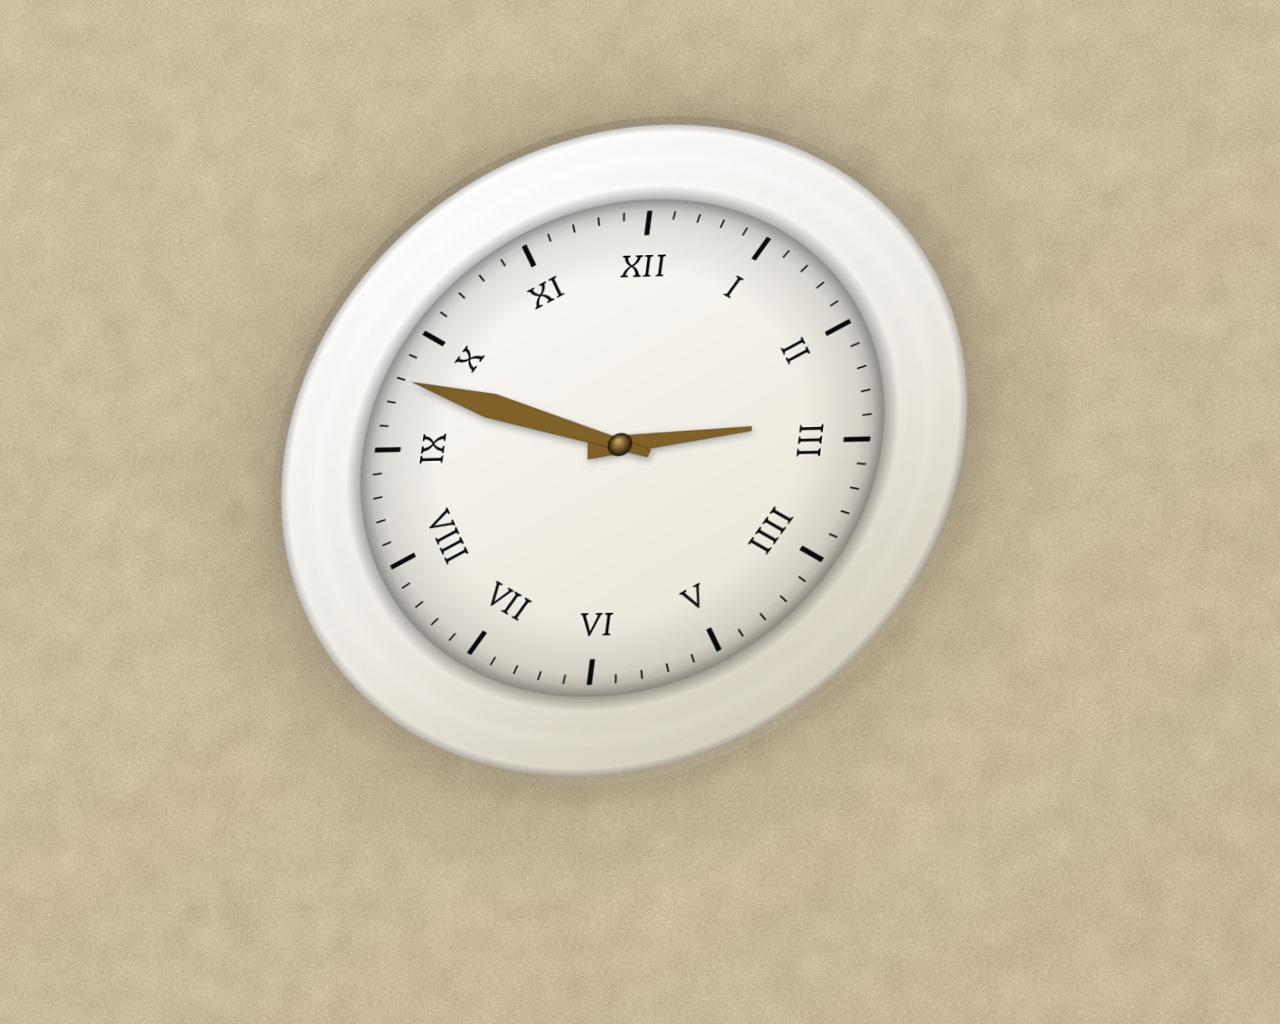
2:48
